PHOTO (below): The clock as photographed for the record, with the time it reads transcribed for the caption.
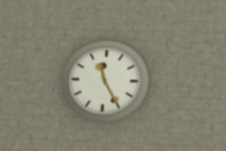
11:25
